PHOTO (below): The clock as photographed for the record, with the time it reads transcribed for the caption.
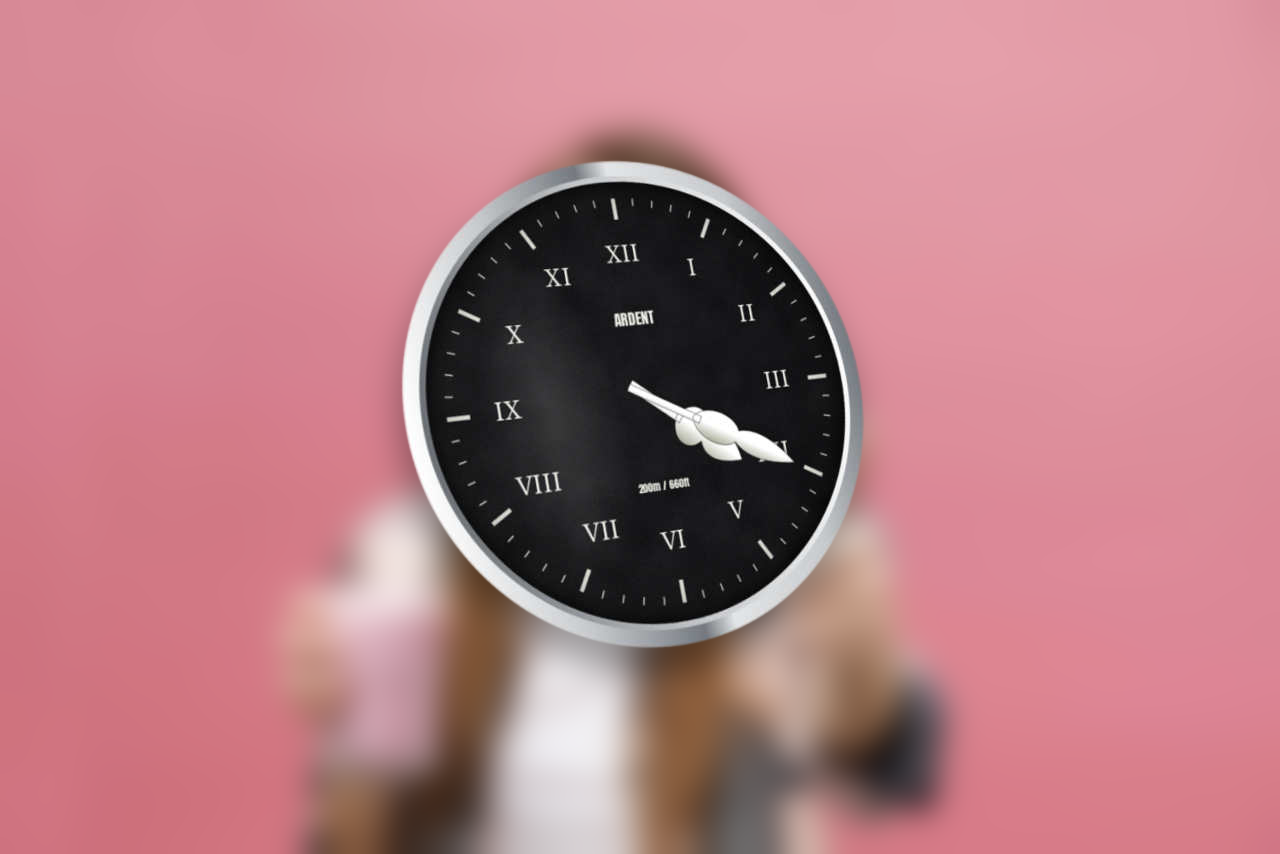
4:20
